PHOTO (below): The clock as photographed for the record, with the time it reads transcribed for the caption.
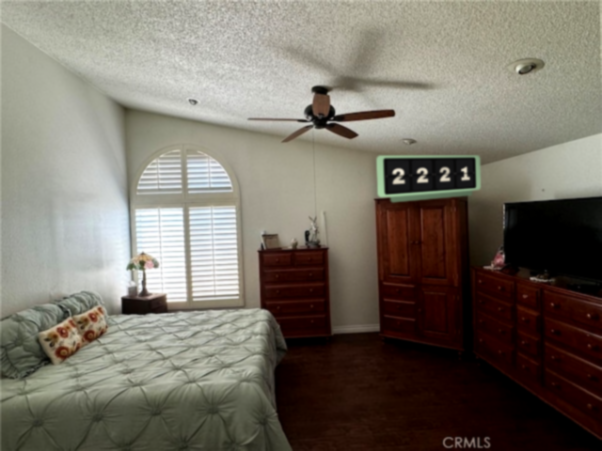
22:21
